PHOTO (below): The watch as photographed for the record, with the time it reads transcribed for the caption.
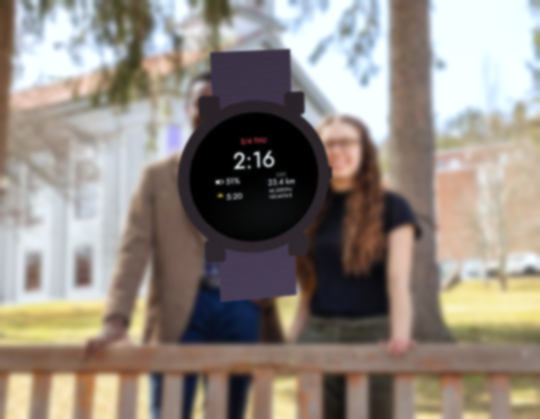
2:16
